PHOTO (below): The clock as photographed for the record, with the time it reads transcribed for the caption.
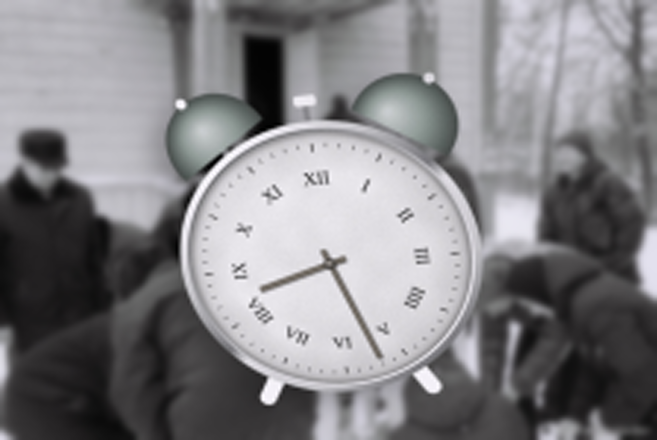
8:27
